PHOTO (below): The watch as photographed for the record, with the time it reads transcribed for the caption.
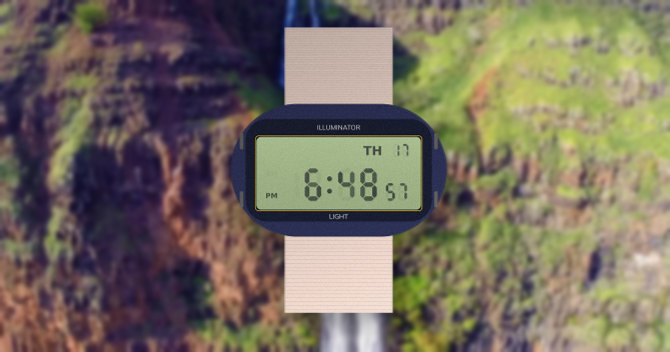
6:48:57
